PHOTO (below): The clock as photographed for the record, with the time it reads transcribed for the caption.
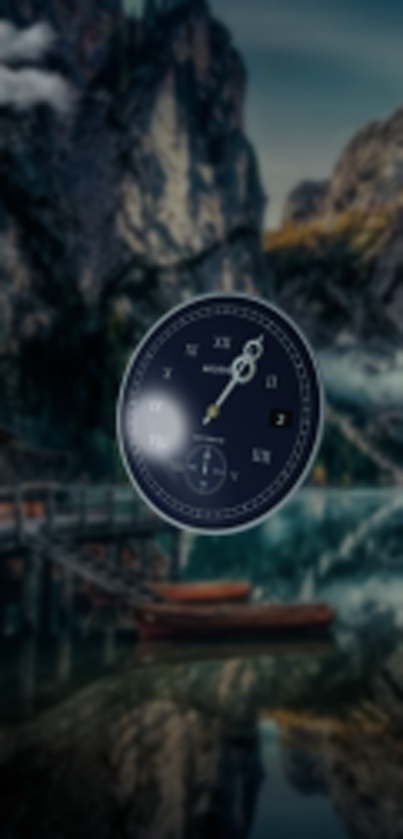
1:05
